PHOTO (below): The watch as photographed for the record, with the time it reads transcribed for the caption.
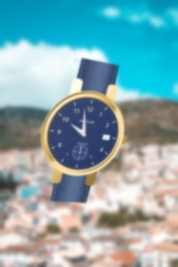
9:58
